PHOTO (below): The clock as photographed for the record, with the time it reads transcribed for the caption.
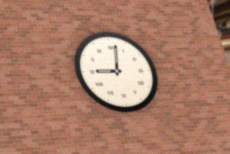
9:02
